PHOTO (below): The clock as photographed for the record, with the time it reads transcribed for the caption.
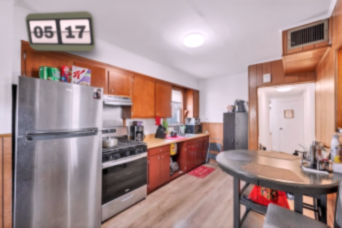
5:17
